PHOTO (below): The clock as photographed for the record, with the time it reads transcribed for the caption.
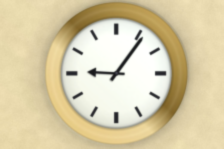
9:06
